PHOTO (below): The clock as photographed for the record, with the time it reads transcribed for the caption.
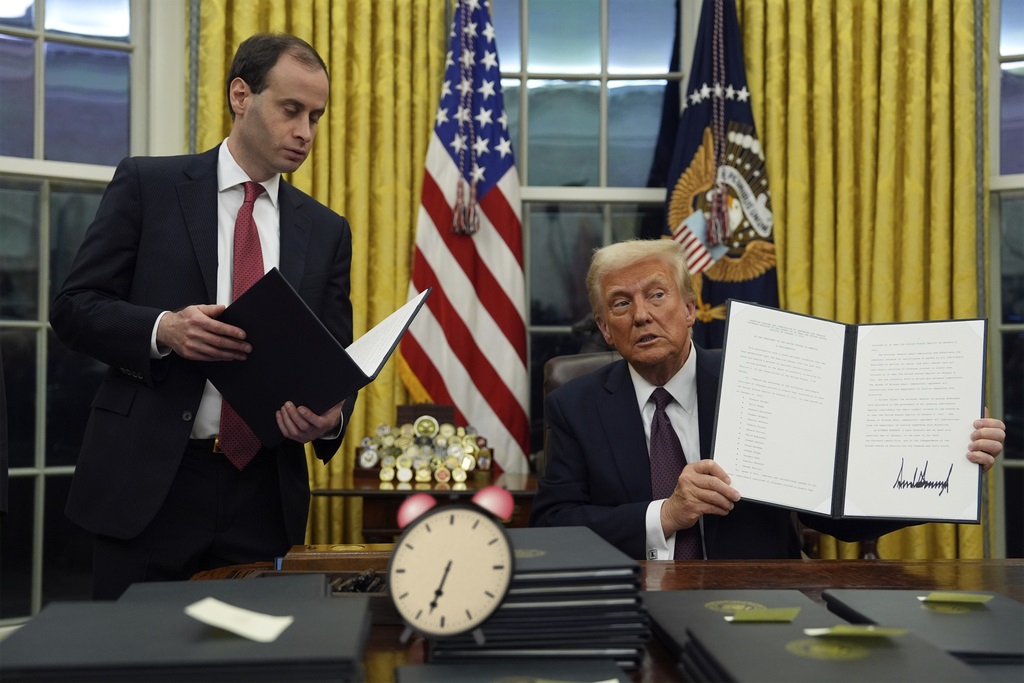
6:33
